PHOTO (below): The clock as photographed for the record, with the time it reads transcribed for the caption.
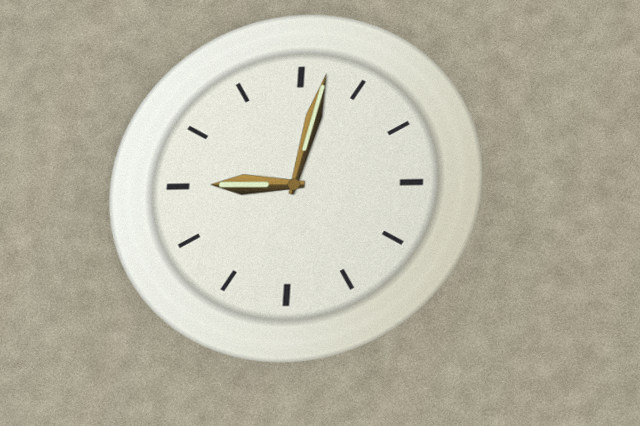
9:02
